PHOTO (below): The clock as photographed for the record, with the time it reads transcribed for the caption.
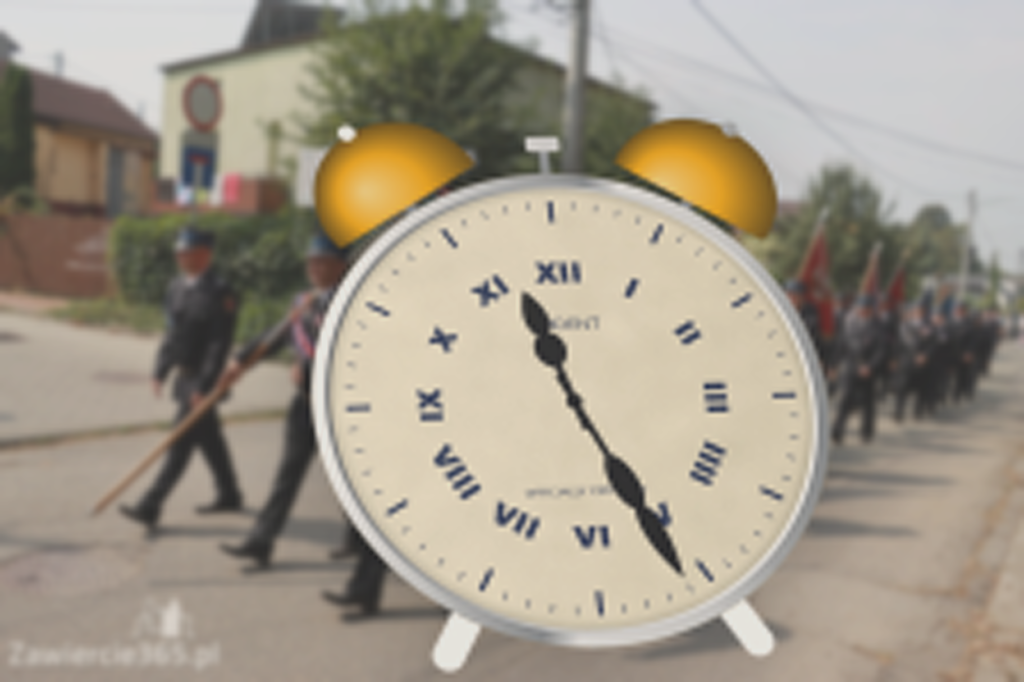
11:26
